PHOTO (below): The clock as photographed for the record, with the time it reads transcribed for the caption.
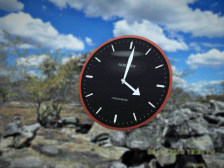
4:01
